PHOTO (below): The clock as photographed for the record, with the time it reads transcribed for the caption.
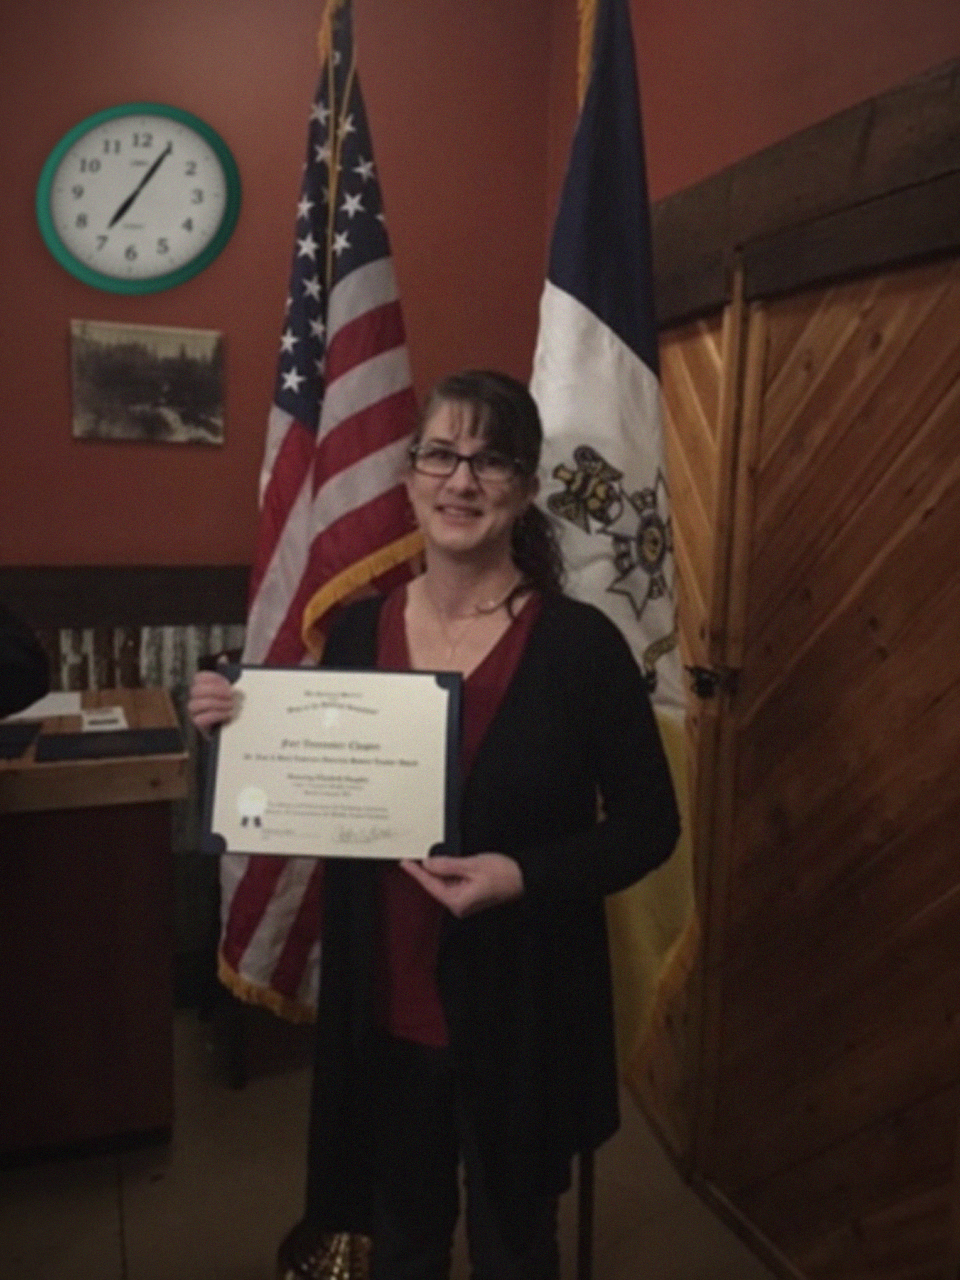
7:05
